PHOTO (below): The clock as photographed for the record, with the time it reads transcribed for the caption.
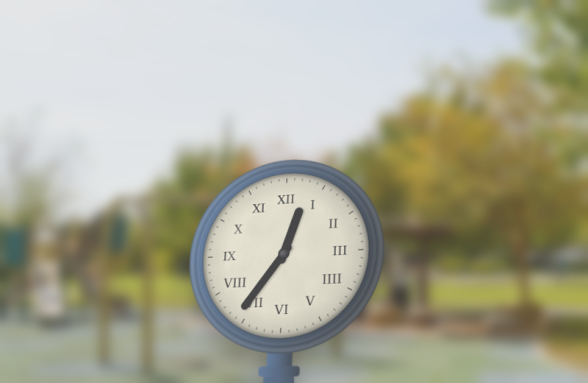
12:36
